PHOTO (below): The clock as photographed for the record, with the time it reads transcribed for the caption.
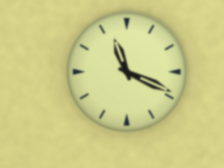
11:19
